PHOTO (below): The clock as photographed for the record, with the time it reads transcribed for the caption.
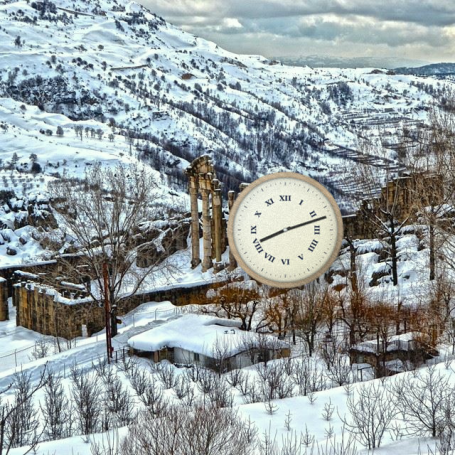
8:12
